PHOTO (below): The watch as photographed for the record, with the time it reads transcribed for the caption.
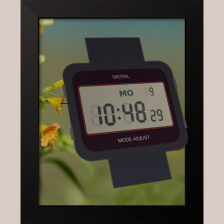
10:48:29
